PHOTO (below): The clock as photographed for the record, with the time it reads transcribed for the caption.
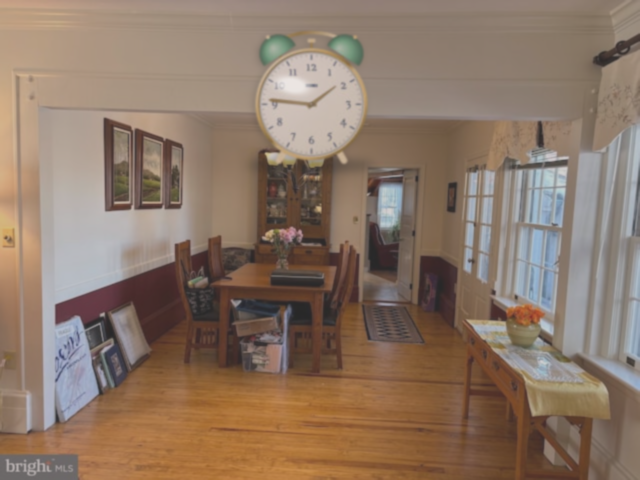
1:46
